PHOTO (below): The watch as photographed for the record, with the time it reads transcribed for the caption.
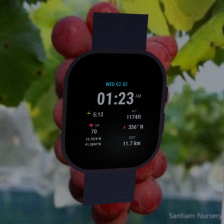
1:23
